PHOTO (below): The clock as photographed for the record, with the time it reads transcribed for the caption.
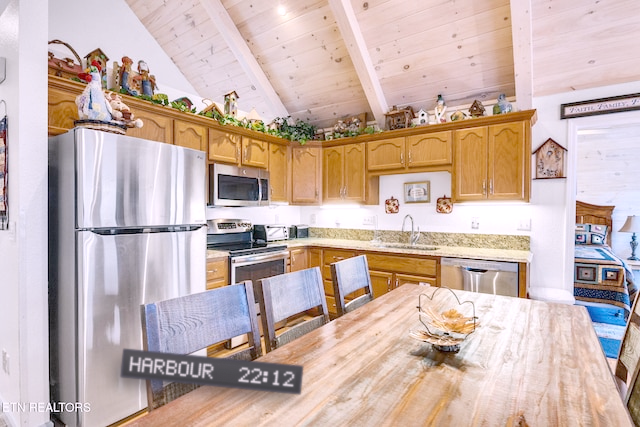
22:12
